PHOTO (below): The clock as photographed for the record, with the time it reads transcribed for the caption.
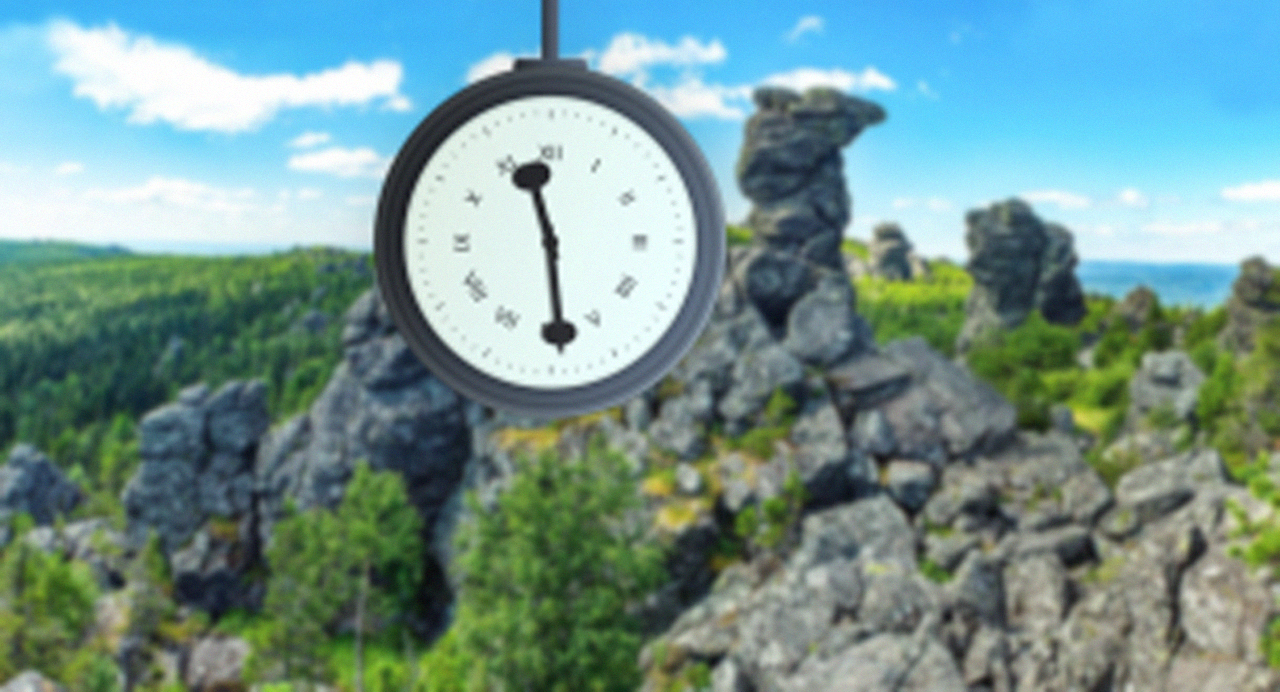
11:29
